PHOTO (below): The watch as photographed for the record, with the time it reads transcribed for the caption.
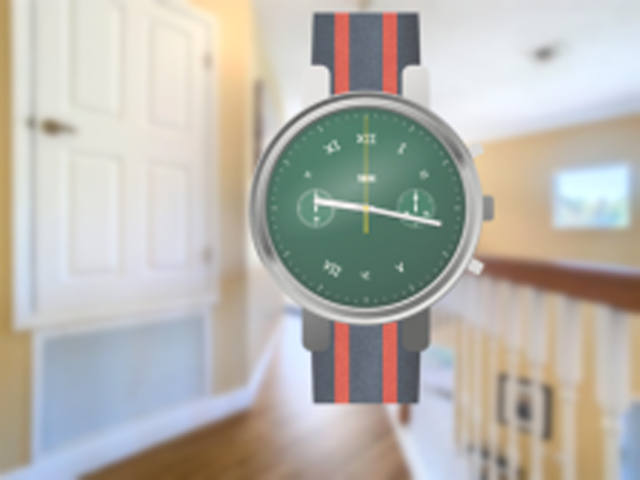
9:17
